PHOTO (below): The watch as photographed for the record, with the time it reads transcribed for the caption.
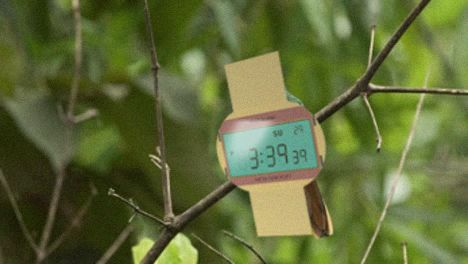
3:39:39
